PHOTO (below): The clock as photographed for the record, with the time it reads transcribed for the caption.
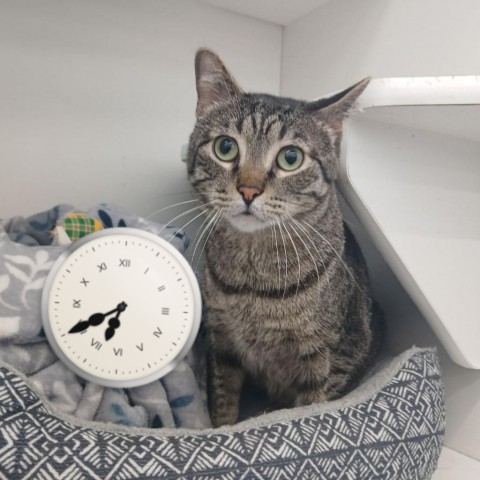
6:40
